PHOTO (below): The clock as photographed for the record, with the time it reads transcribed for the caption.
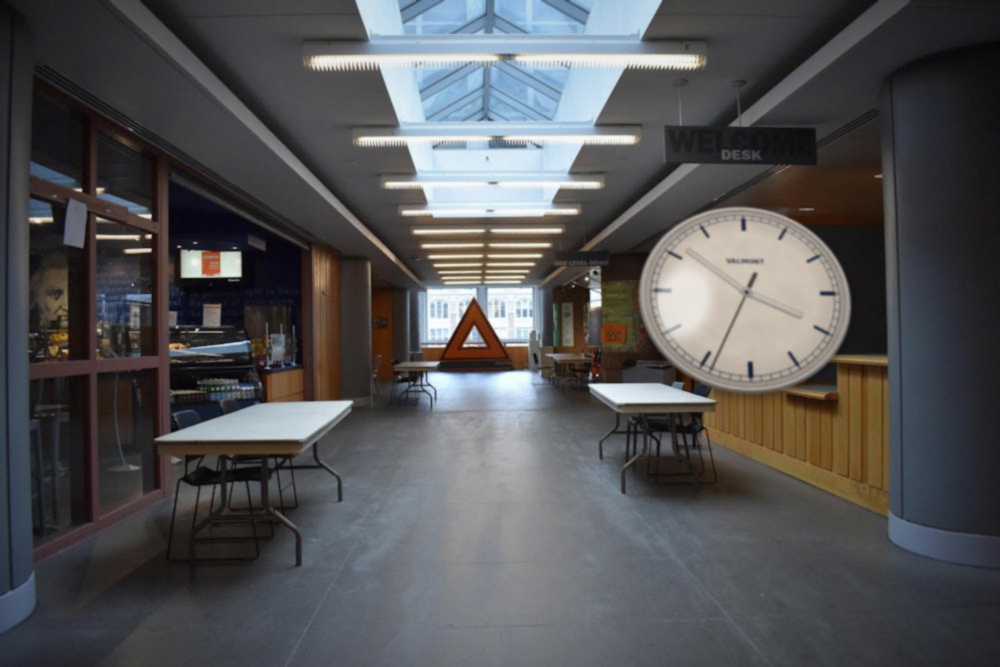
3:51:34
